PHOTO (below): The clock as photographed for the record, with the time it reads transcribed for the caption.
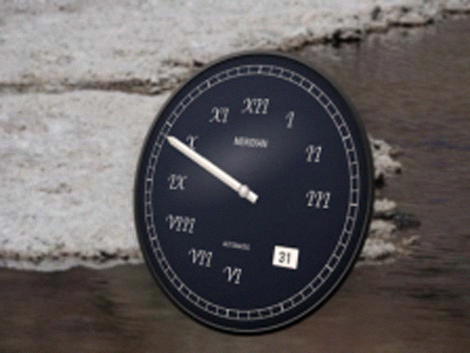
9:49
